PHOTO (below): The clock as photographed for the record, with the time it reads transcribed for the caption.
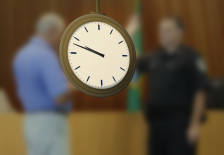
9:48
